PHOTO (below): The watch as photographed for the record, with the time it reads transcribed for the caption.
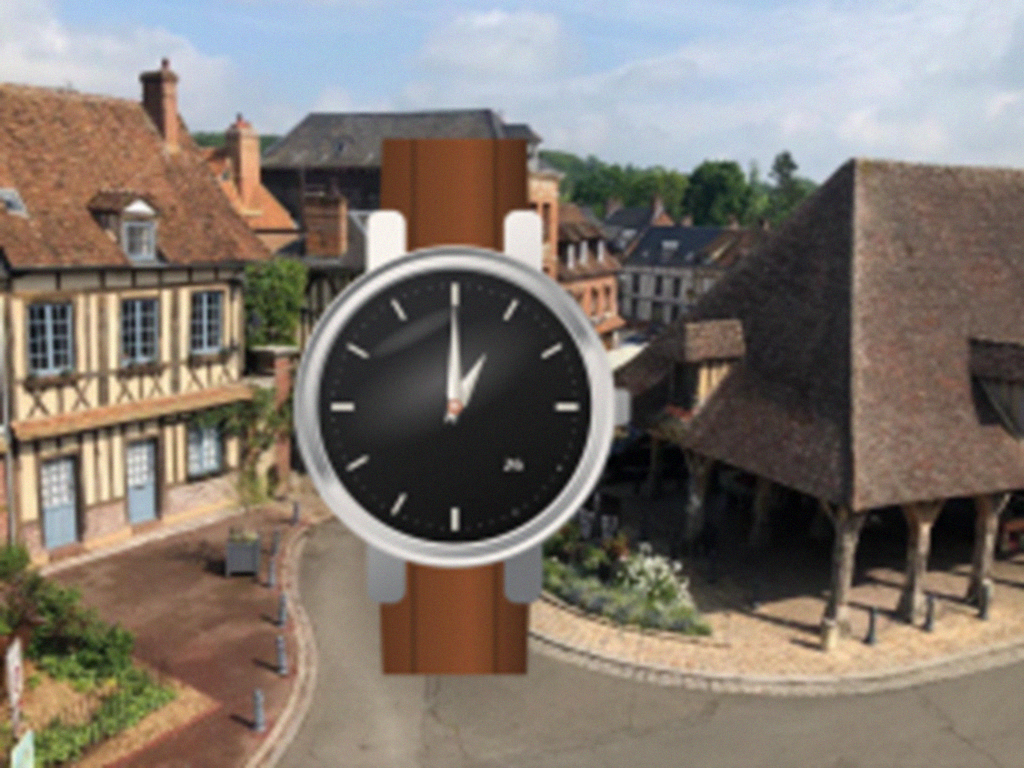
1:00
